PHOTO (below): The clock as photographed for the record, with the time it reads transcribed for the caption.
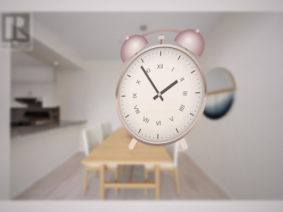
1:54
